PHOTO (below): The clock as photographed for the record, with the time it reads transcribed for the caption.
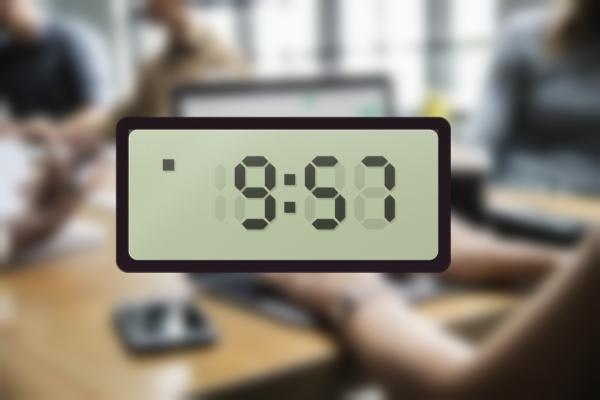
9:57
